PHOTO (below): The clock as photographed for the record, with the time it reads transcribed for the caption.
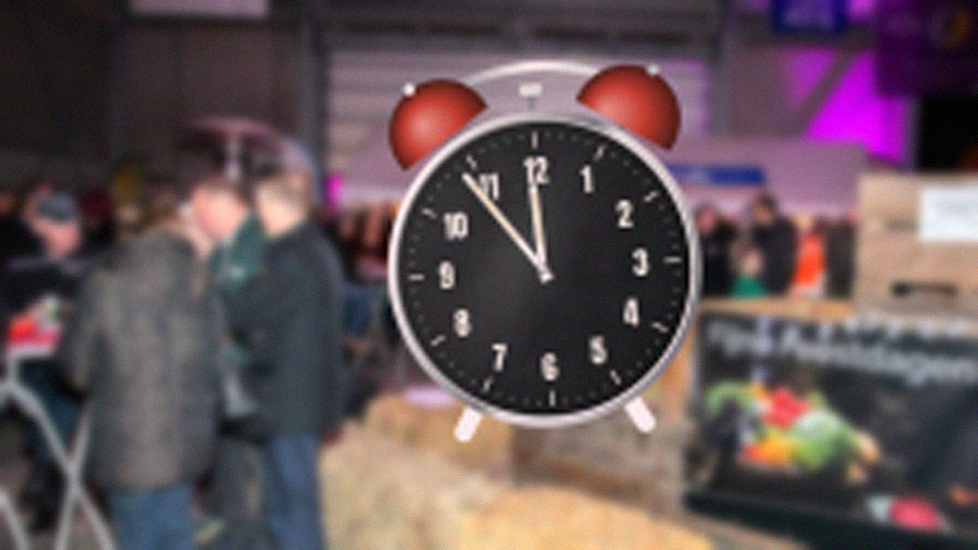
11:54
